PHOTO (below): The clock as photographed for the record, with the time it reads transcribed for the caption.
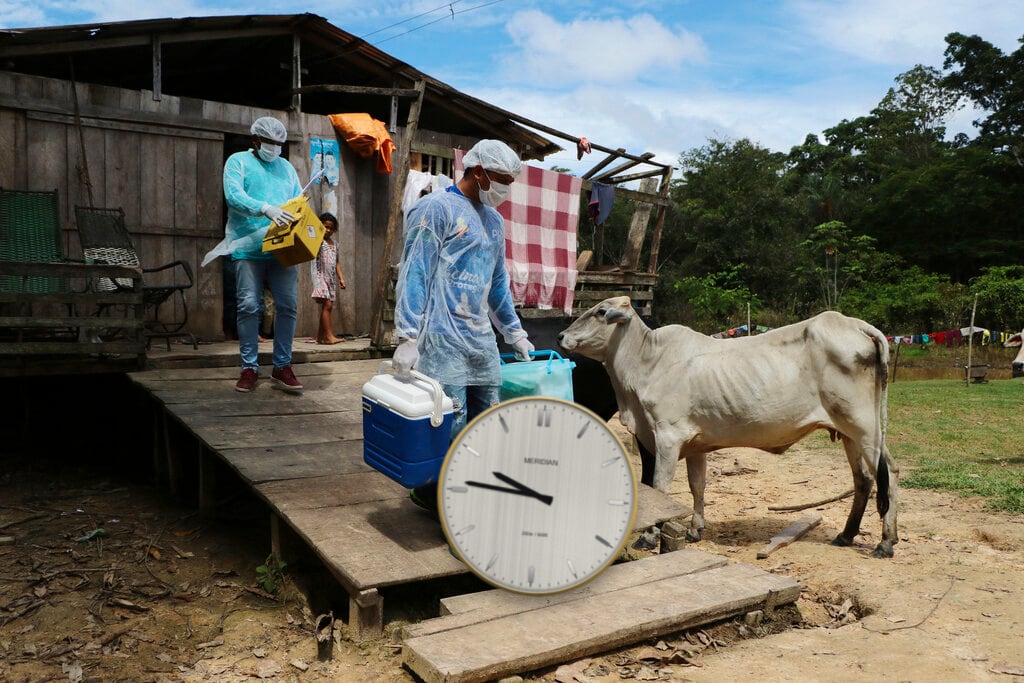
9:46
